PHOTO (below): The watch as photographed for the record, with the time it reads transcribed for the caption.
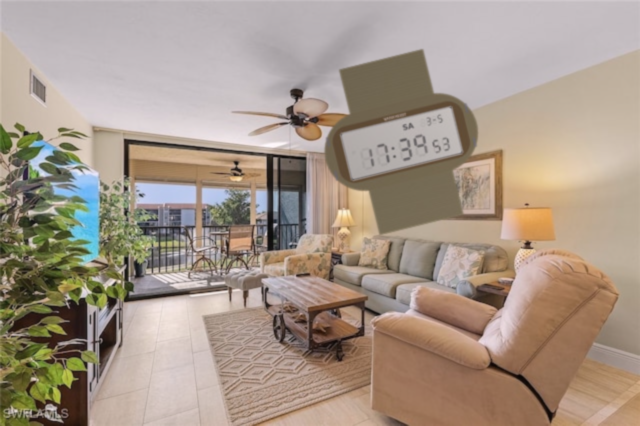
17:39:53
